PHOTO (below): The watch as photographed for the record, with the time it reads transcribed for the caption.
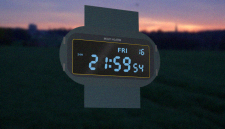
21:59:54
